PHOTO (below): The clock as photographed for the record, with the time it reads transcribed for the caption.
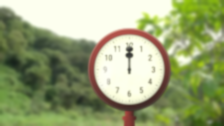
12:00
